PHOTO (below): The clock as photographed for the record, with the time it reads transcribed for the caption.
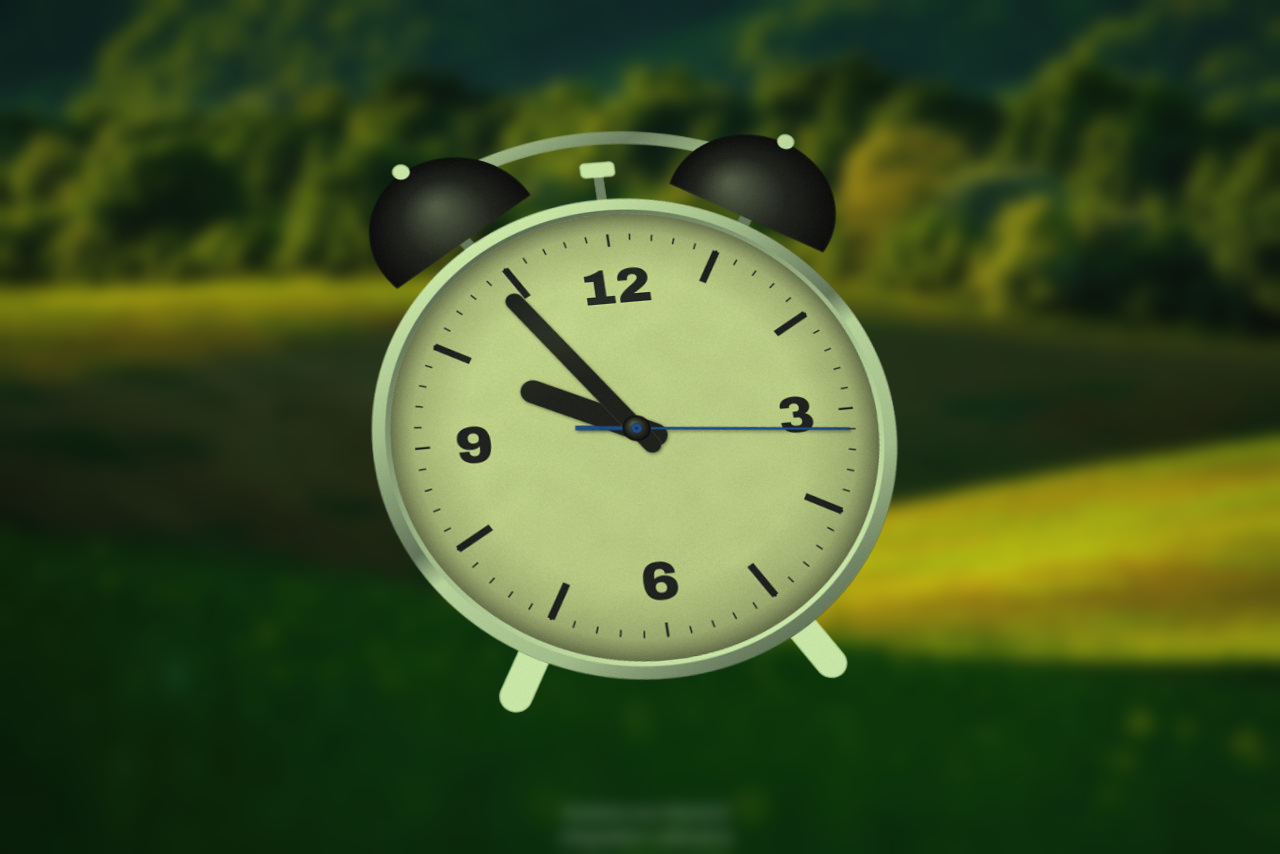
9:54:16
